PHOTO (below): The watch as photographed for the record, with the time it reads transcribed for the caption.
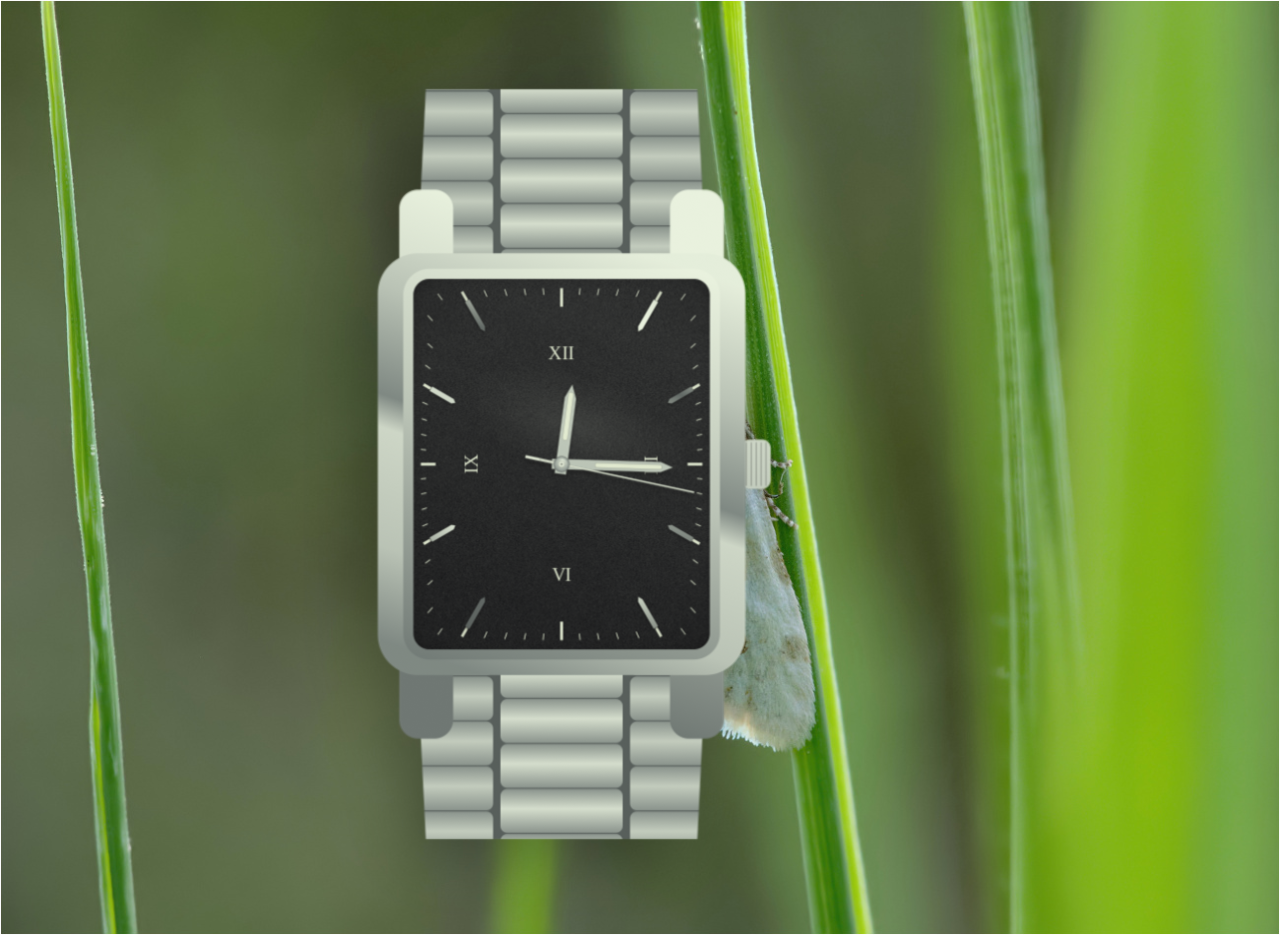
12:15:17
